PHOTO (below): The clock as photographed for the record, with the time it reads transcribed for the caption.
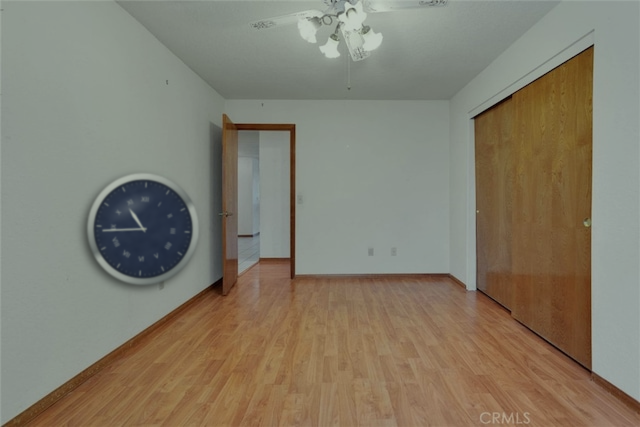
10:44
